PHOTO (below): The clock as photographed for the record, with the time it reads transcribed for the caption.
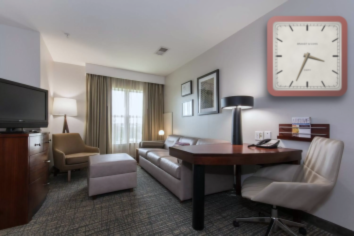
3:34
